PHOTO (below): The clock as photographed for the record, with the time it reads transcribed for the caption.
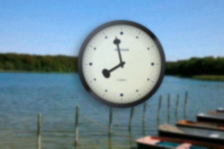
7:58
